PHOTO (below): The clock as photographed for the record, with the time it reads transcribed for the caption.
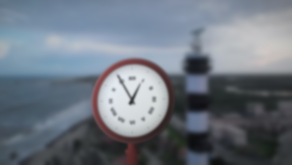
12:55
